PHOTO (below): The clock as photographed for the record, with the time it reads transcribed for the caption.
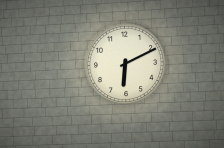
6:11
